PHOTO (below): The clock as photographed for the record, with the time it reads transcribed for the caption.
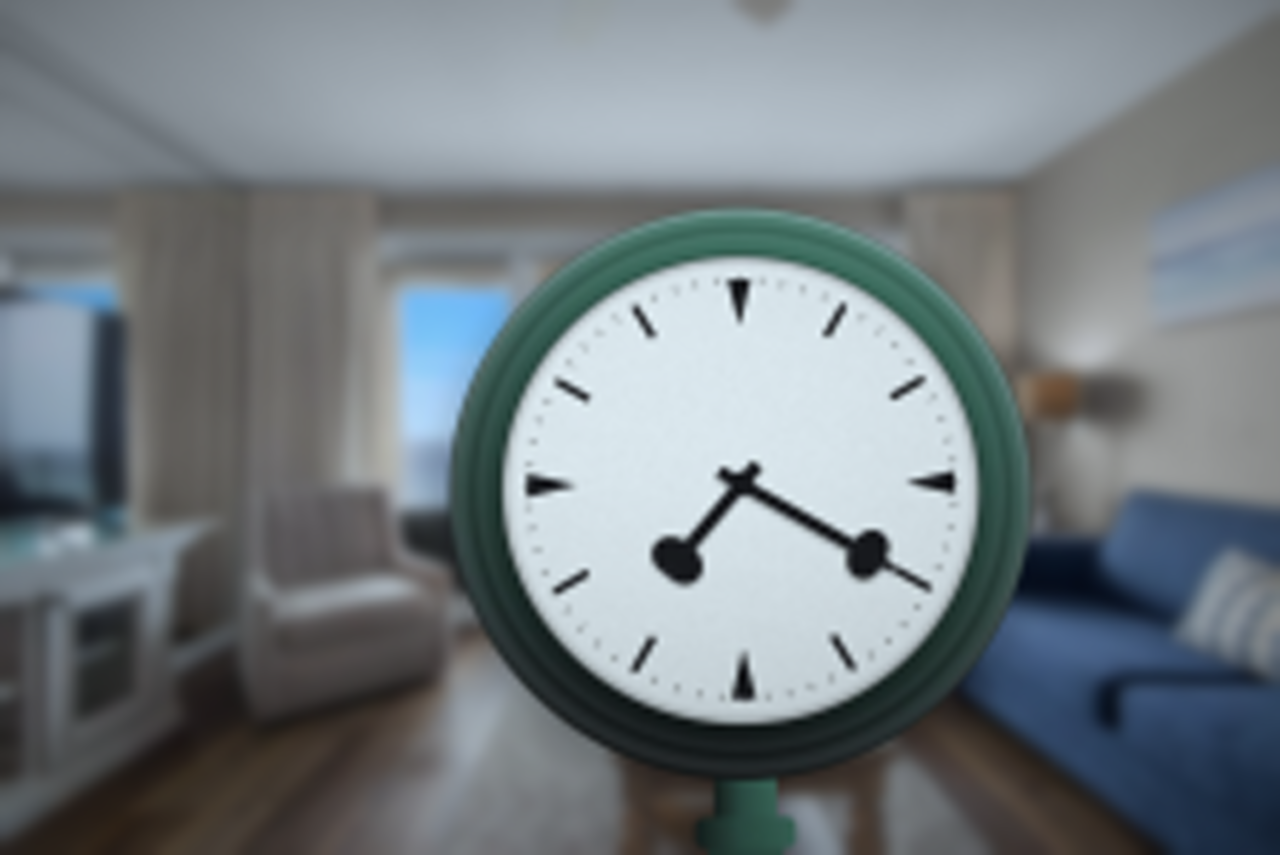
7:20
